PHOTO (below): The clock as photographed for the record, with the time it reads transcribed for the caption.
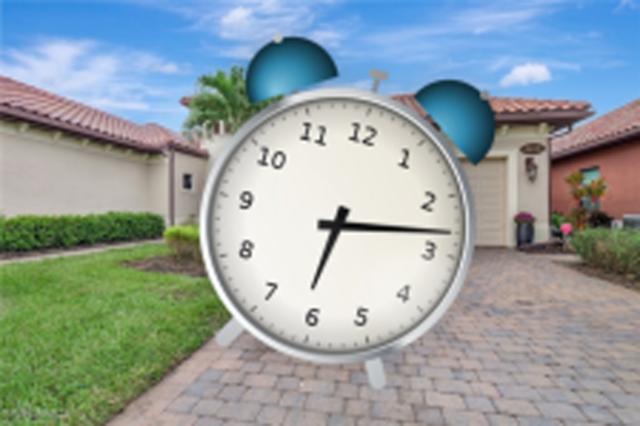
6:13
